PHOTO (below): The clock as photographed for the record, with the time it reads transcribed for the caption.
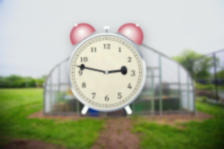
2:47
